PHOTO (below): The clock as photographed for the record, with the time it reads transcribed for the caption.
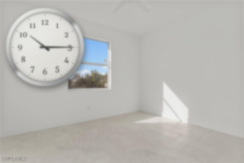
10:15
